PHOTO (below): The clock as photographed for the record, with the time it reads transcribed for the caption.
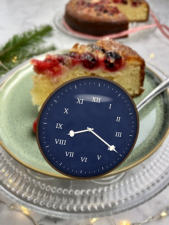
8:20
